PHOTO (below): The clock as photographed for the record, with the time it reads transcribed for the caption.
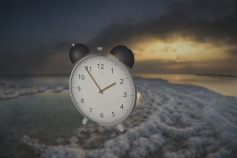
1:54
